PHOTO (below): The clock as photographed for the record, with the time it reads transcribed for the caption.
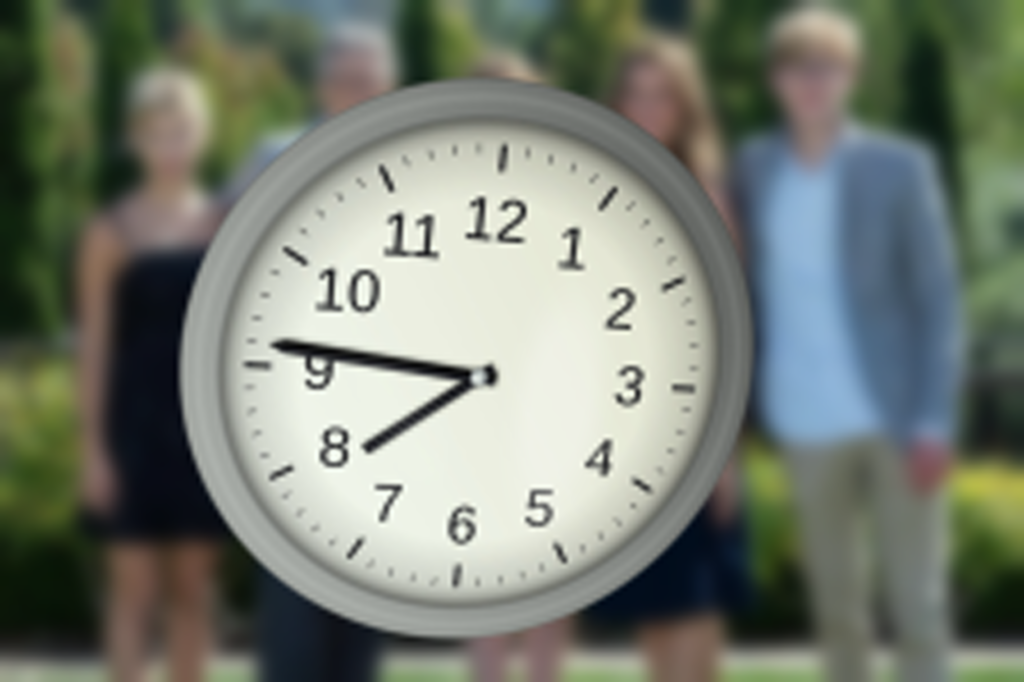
7:46
